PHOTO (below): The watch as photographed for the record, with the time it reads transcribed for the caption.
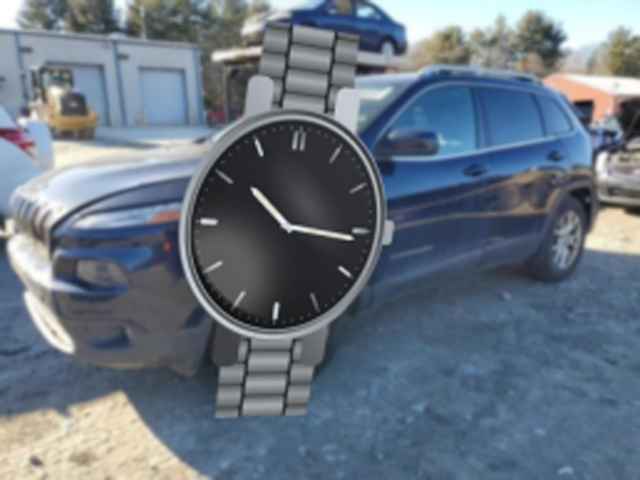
10:16
